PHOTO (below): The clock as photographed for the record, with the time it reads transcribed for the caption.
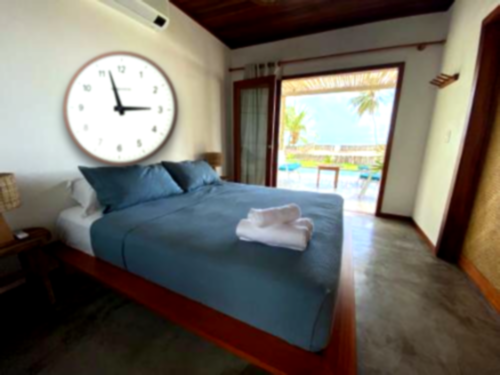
2:57
